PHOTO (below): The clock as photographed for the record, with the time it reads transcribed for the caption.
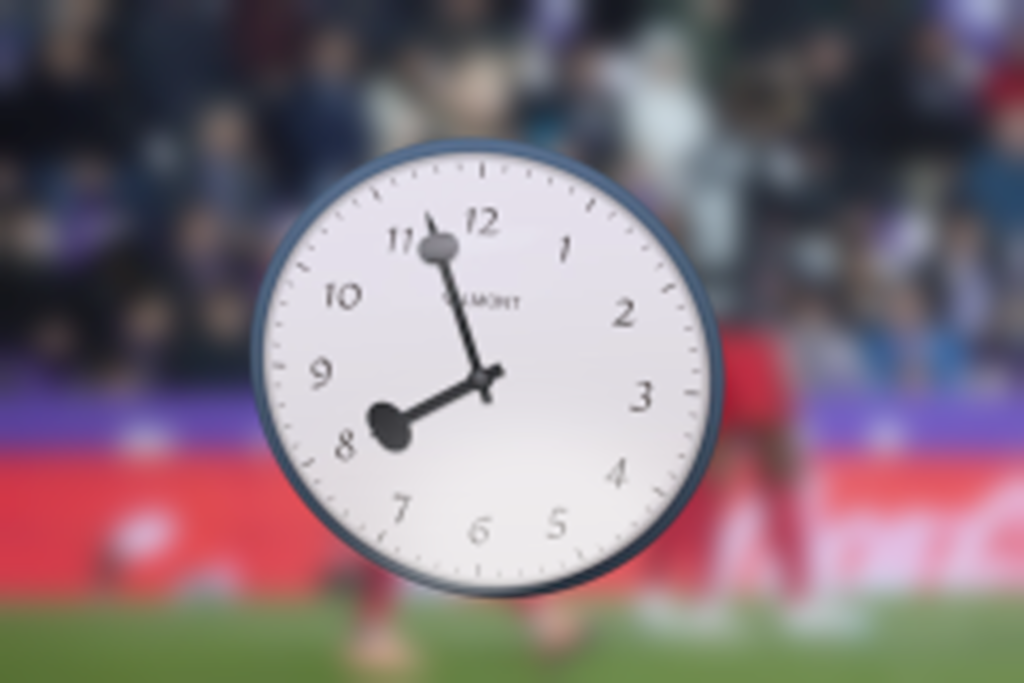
7:57
